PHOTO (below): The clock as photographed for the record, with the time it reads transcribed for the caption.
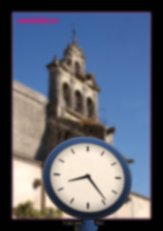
8:24
